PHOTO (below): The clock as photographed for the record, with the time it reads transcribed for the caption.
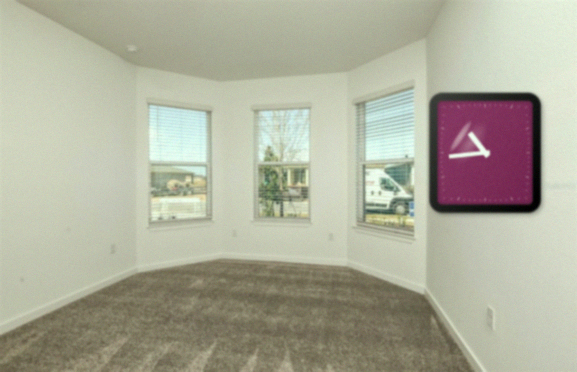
10:44
